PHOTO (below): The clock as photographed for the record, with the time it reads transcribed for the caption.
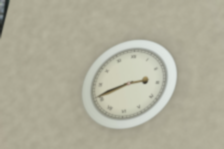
2:41
